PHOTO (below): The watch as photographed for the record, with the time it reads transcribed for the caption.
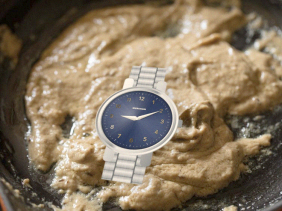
9:10
